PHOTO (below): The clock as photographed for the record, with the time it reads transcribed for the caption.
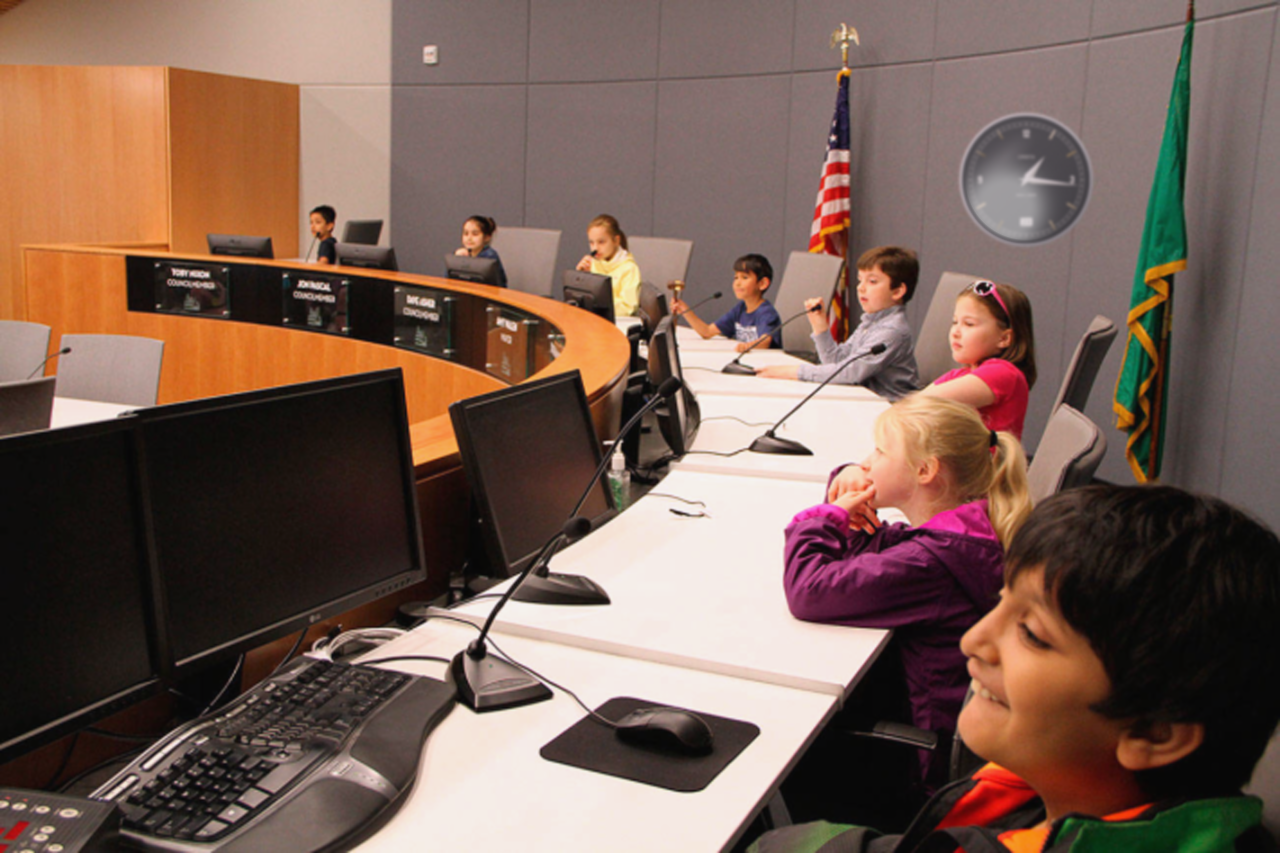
1:16
